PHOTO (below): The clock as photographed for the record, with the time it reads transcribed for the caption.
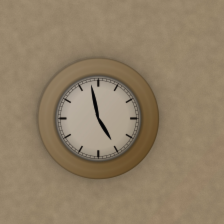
4:58
